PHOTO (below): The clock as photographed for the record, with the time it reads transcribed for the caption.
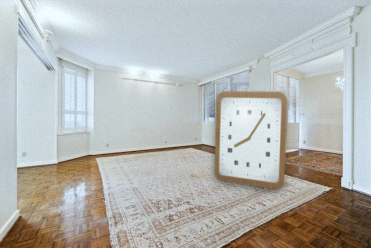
8:06
